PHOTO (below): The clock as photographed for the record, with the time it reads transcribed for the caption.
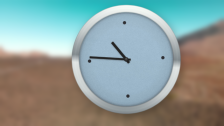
10:46
